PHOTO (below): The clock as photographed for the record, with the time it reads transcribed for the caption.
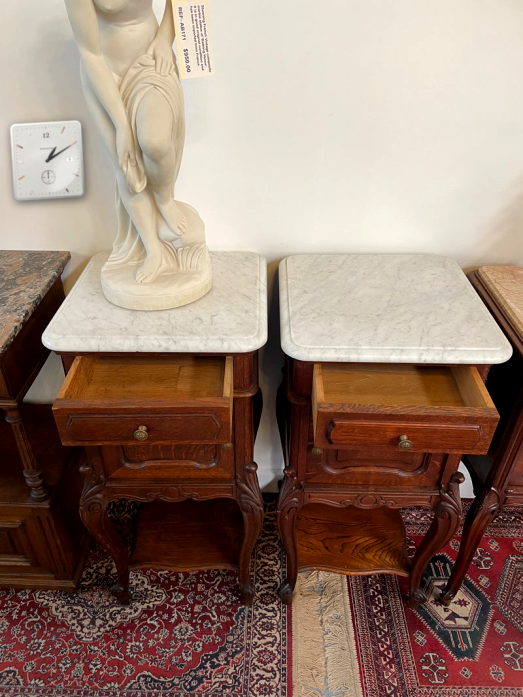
1:10
